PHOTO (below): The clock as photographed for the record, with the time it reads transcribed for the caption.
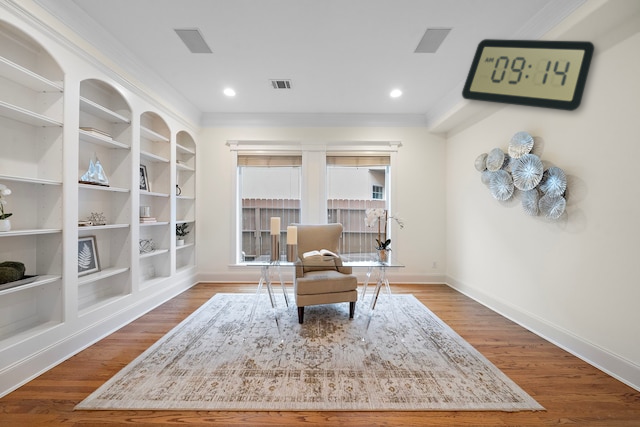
9:14
